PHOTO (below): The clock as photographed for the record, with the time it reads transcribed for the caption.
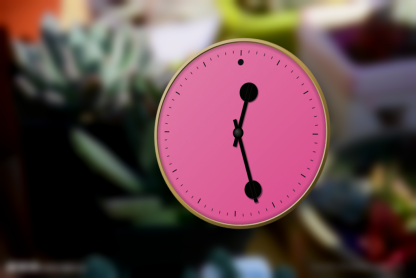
12:27
